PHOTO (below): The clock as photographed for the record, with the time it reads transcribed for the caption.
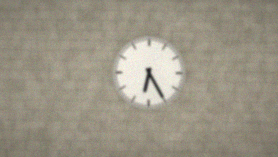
6:25
